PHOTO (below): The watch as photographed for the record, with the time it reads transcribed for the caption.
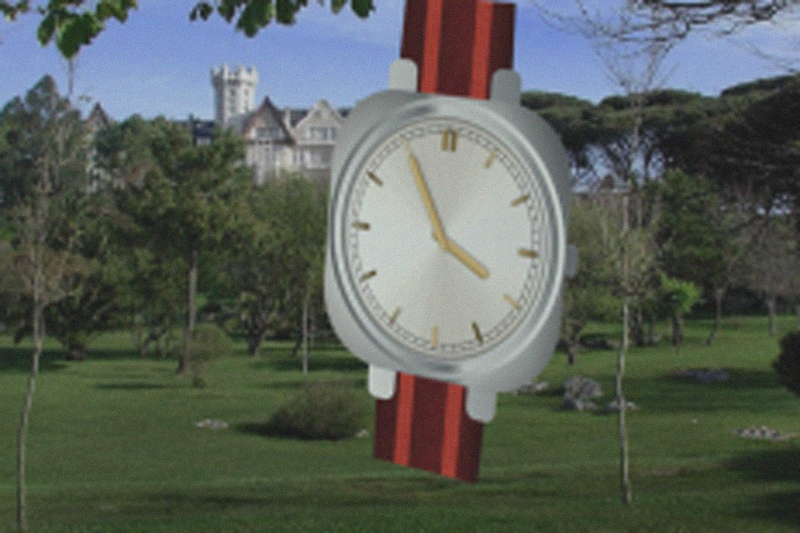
3:55
